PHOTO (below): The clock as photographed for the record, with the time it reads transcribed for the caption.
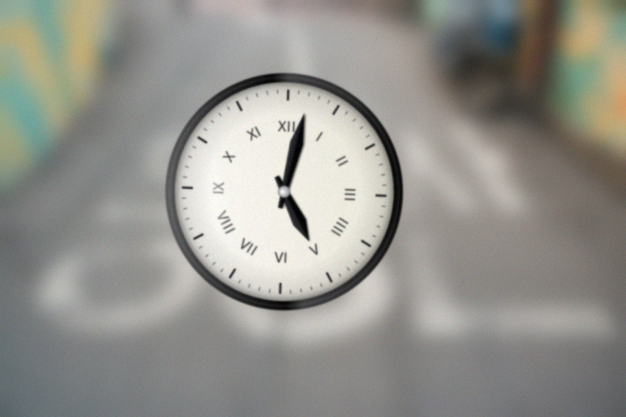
5:02
